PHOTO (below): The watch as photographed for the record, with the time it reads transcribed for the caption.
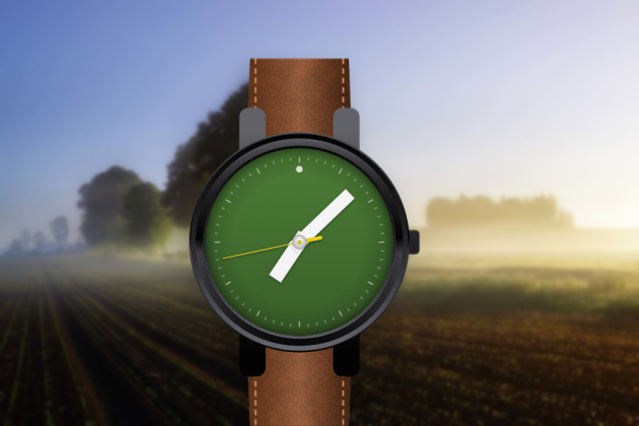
7:07:43
